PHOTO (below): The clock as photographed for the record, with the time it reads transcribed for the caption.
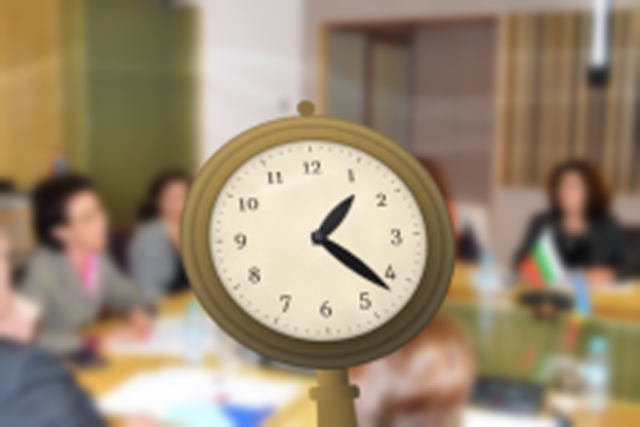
1:22
